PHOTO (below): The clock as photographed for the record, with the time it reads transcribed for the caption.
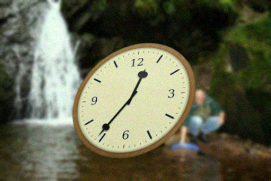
12:36
